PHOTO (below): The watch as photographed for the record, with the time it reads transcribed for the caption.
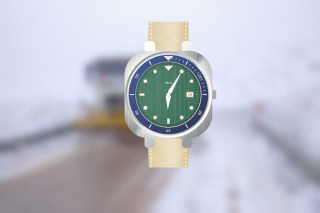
6:05
